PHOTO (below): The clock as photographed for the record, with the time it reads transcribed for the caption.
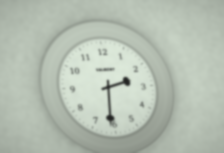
2:31
